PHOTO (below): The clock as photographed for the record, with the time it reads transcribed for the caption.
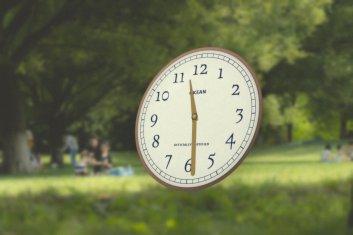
11:29
